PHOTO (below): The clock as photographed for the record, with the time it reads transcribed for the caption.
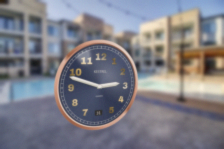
2:48
